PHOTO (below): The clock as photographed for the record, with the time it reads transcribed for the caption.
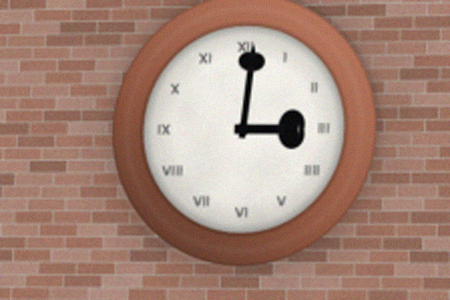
3:01
